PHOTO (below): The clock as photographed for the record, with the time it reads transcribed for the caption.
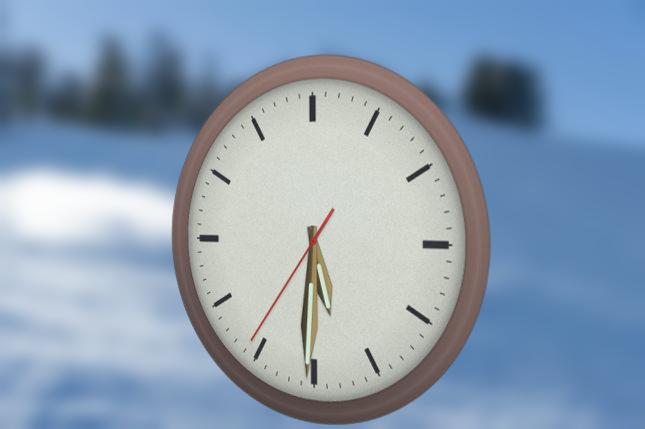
5:30:36
